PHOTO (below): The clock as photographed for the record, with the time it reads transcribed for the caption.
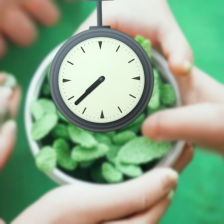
7:38
